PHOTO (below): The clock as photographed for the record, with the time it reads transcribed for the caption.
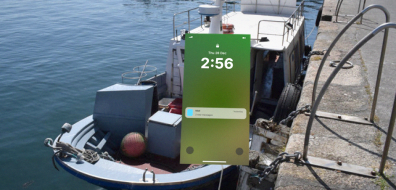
2:56
